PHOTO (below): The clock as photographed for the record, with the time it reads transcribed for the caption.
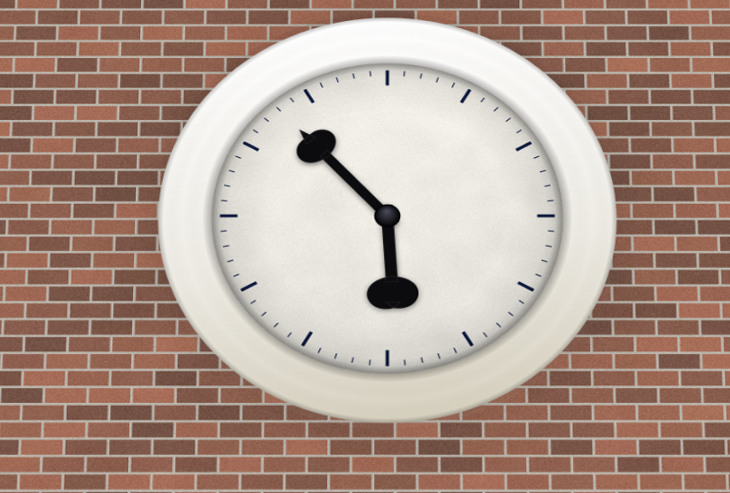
5:53
